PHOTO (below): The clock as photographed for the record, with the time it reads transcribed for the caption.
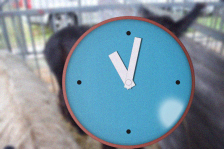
11:02
